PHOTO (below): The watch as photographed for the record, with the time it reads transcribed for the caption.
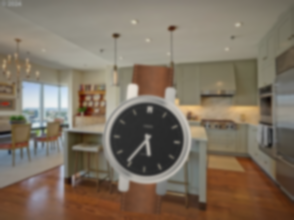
5:36
